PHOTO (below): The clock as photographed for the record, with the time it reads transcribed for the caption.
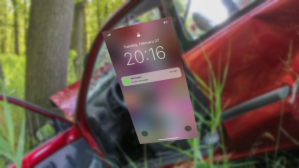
20:16
